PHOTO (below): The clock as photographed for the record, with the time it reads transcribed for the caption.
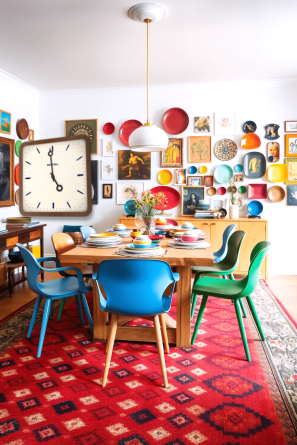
4:59
